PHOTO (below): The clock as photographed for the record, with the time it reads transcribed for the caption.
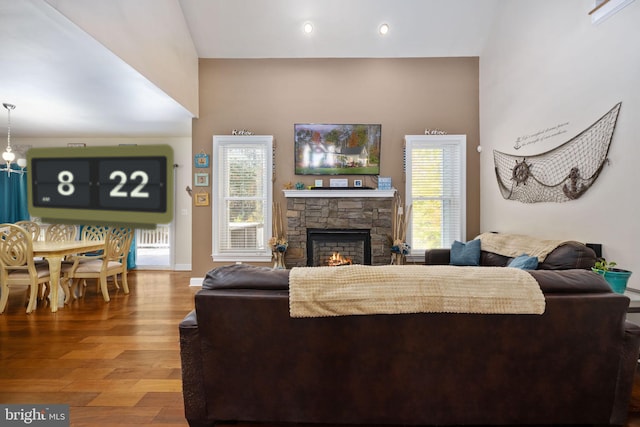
8:22
